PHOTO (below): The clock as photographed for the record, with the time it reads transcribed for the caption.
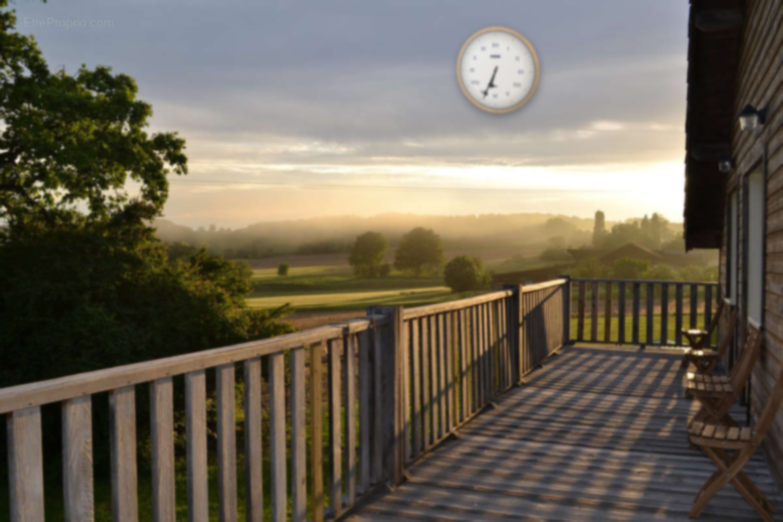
6:34
